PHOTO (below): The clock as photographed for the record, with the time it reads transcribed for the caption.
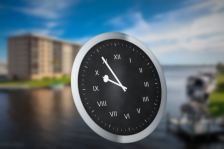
9:55
